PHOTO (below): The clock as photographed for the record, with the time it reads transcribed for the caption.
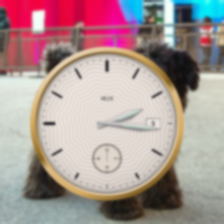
2:16
